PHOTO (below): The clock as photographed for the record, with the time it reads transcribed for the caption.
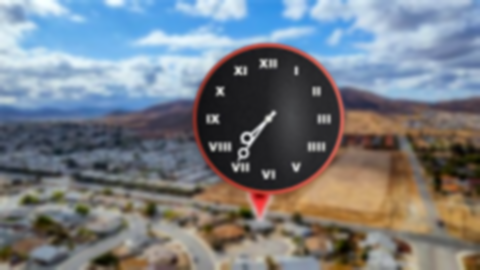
7:36
